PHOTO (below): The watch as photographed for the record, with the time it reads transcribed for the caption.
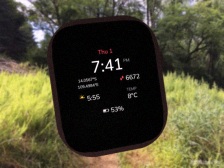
7:41
